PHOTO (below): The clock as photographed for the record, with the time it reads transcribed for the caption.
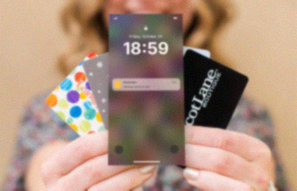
18:59
